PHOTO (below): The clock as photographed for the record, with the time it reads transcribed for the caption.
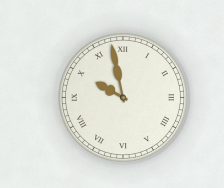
9:58
